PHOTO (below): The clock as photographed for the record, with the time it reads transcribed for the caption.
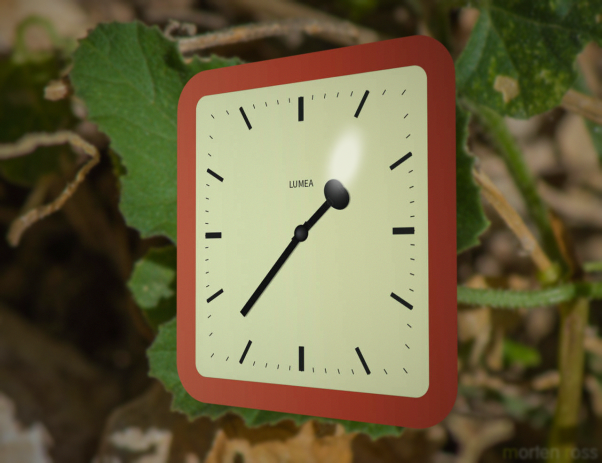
1:37
